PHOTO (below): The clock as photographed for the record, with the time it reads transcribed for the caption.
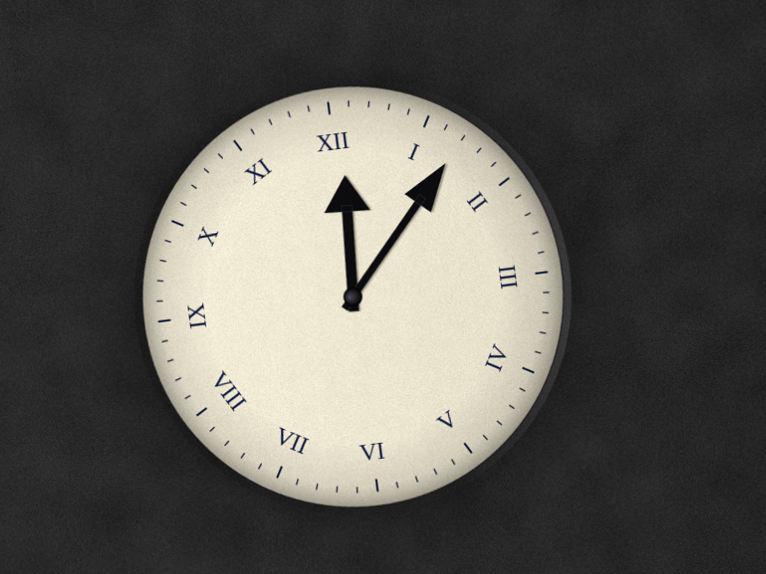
12:07
